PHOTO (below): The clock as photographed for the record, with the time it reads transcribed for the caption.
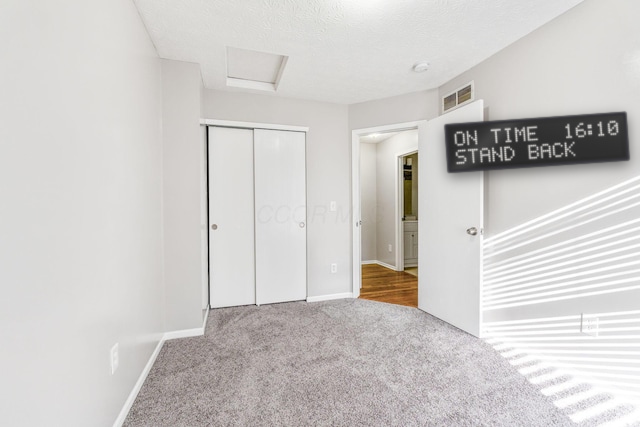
16:10
